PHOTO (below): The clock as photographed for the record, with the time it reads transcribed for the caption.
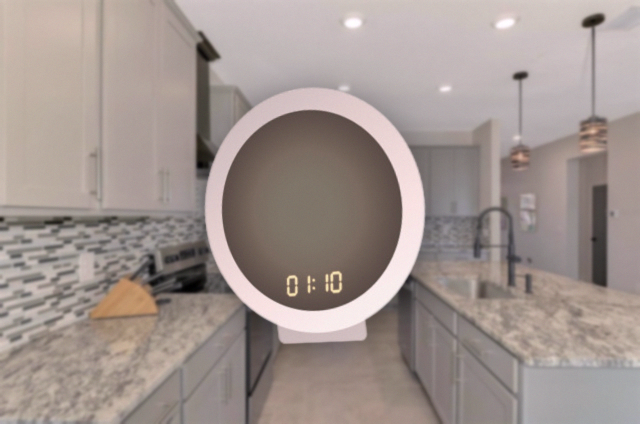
1:10
